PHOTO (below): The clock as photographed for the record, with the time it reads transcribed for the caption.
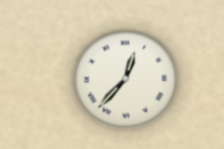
12:37
